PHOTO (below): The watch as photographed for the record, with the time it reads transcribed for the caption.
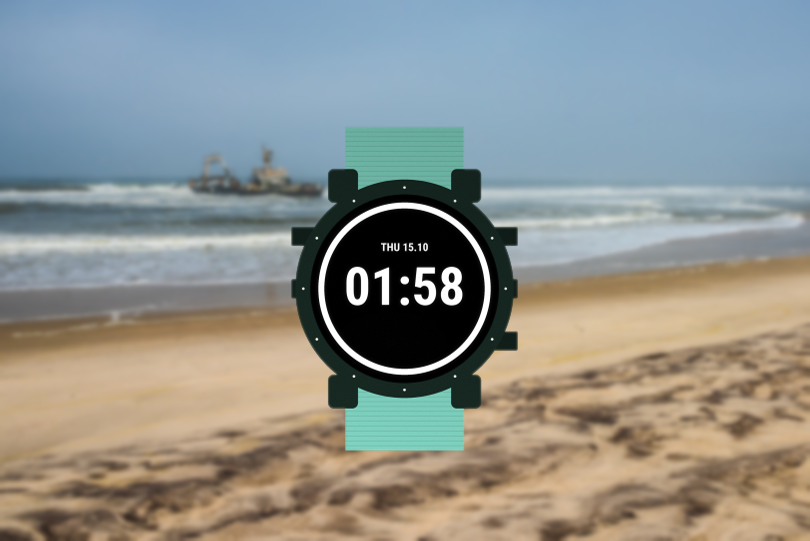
1:58
